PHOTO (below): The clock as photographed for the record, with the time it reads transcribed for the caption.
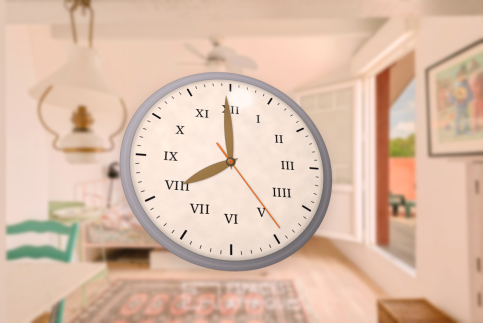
7:59:24
